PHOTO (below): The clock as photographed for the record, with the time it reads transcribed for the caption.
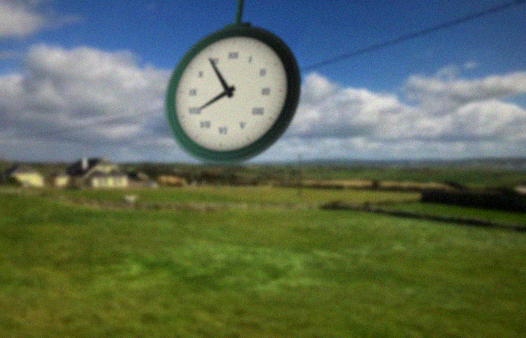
7:54
